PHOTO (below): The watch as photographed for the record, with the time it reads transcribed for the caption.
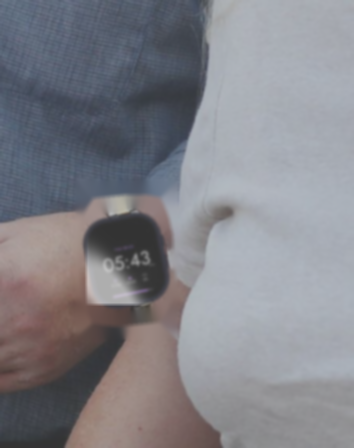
5:43
